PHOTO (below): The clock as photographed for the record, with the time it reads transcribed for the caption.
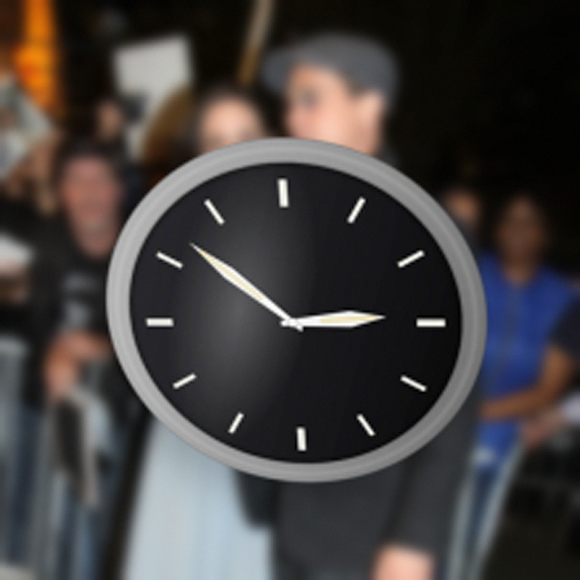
2:52
